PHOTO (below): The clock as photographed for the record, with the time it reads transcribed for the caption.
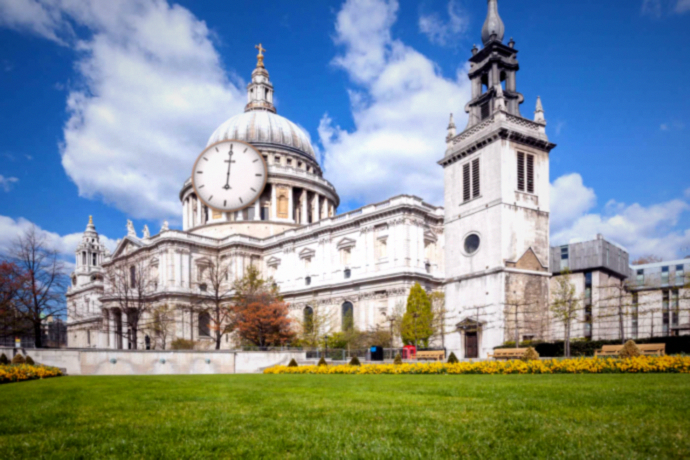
6:00
